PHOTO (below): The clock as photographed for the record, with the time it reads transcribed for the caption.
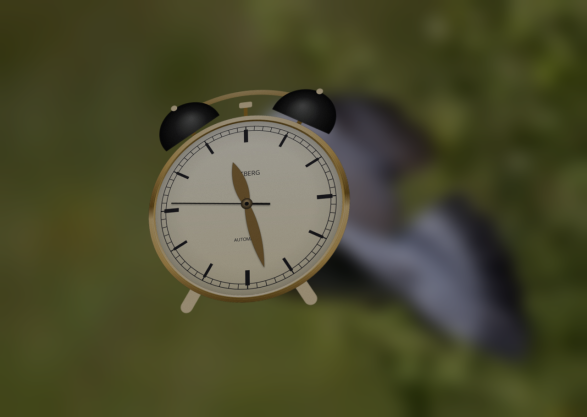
11:27:46
